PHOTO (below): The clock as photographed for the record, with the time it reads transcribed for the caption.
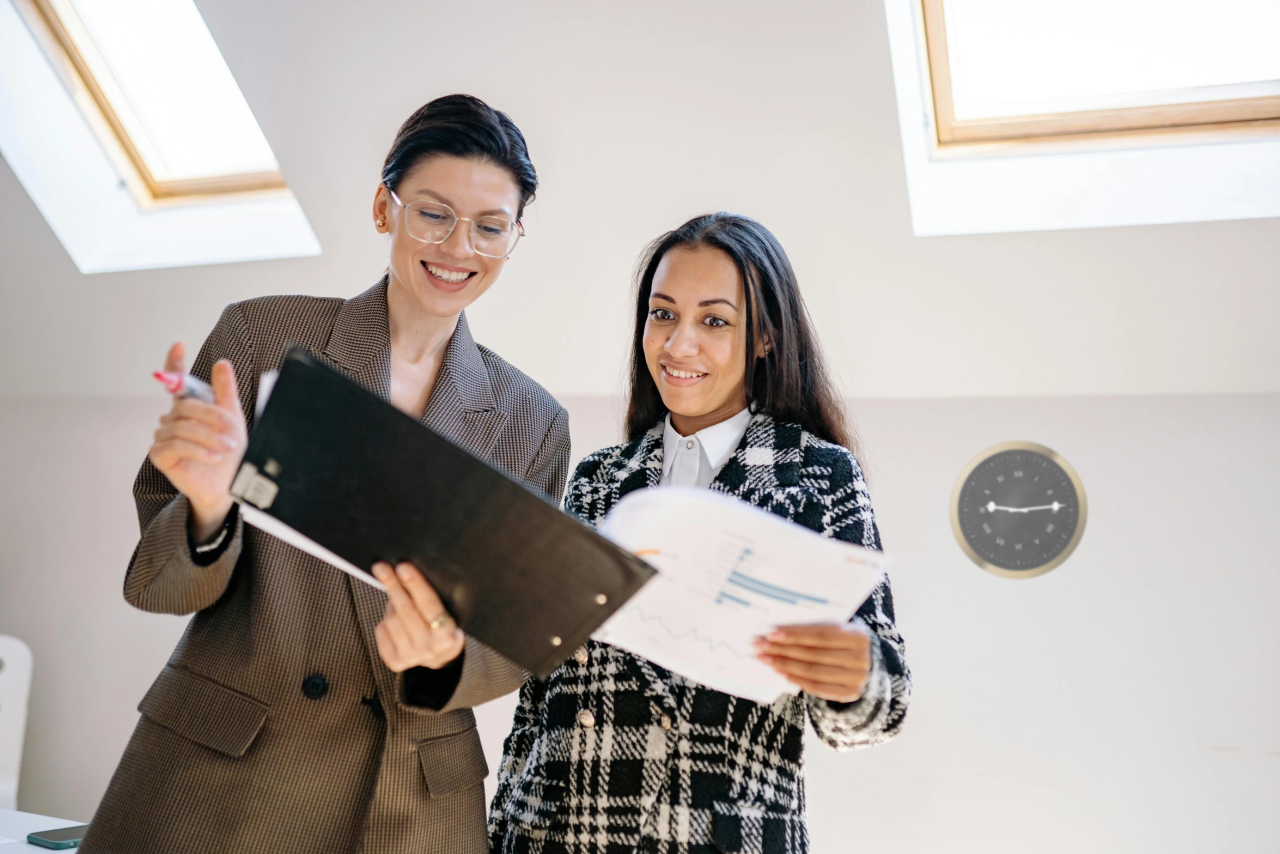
9:14
